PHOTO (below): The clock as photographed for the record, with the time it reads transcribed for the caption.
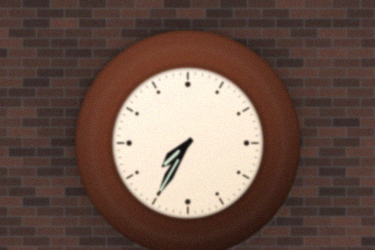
7:35
